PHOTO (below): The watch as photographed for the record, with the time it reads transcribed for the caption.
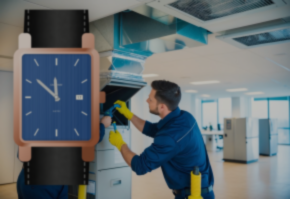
11:52
